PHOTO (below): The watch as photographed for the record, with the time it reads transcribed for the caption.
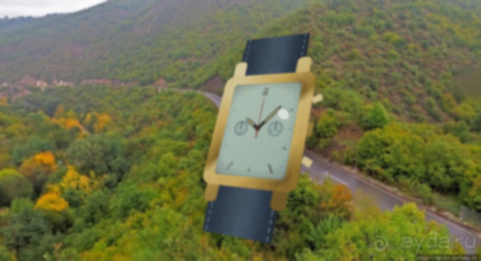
10:07
